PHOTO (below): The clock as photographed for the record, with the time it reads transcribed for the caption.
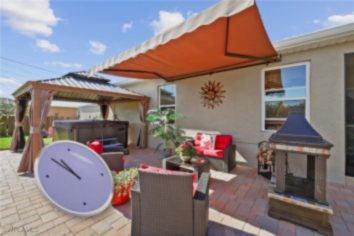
10:52
